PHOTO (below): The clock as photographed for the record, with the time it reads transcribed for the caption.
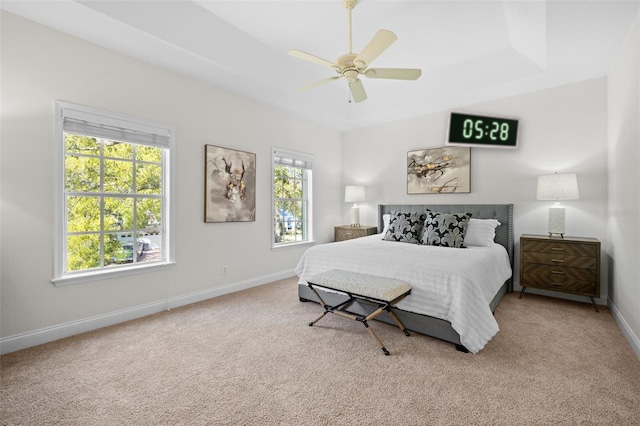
5:28
